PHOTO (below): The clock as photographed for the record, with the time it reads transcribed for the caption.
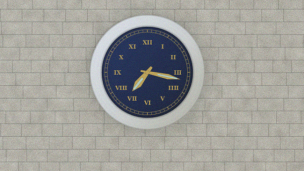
7:17
